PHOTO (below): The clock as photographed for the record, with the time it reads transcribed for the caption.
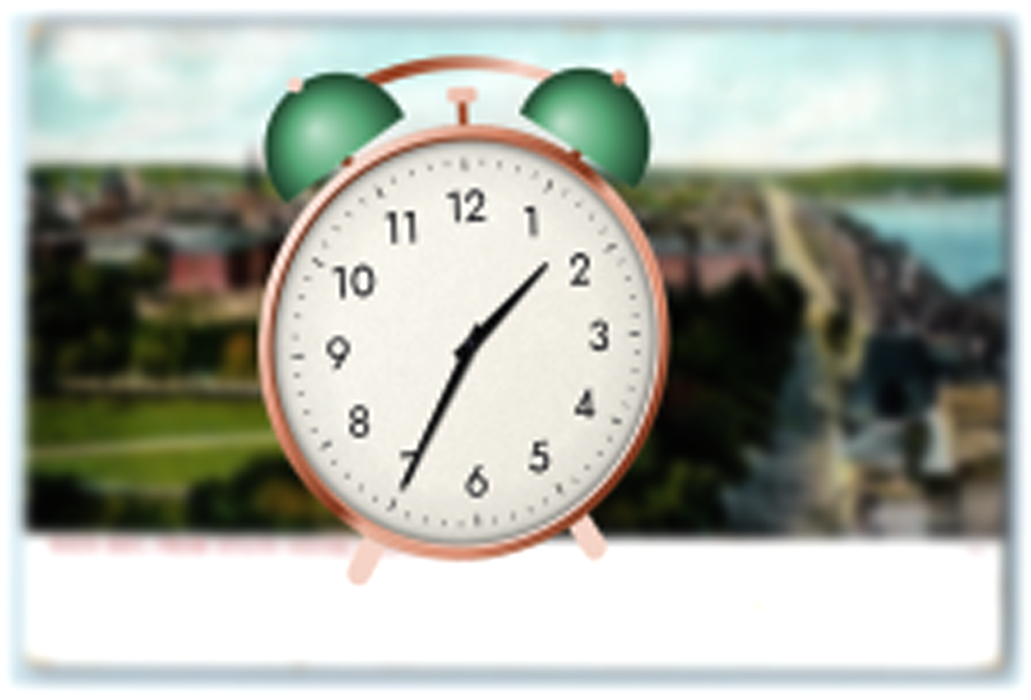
1:35
